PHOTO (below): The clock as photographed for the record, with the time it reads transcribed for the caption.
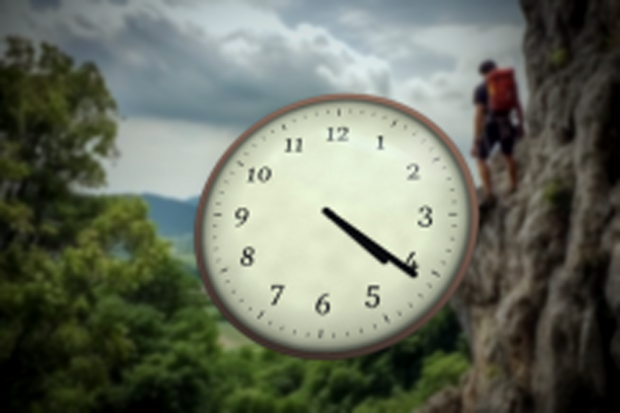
4:21
